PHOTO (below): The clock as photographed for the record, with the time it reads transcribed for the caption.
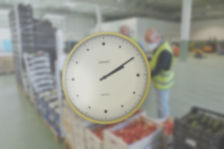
2:10
